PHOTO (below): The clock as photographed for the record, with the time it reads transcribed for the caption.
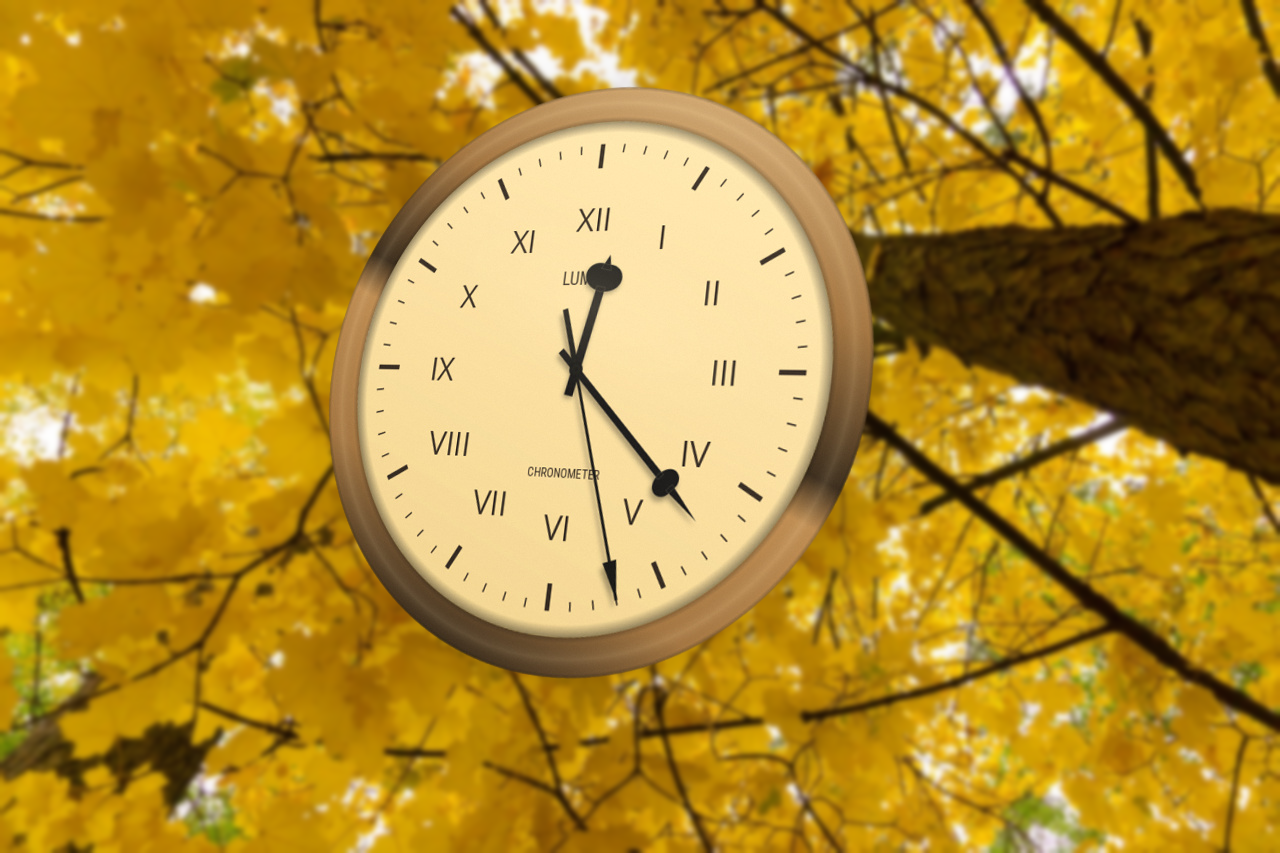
12:22:27
